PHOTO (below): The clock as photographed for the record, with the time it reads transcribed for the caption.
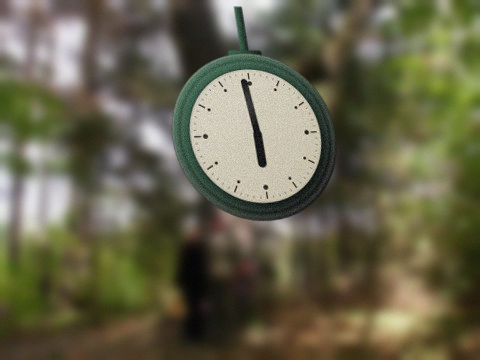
5:59
